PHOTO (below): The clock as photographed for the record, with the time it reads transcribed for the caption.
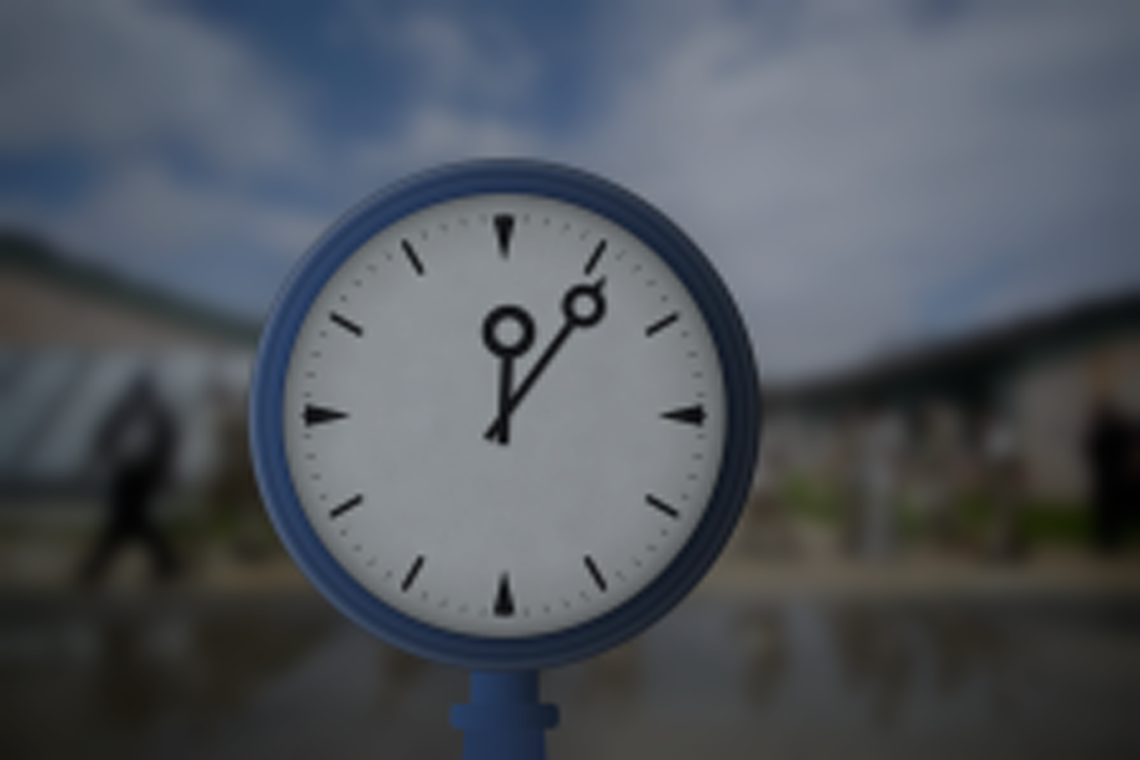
12:06
